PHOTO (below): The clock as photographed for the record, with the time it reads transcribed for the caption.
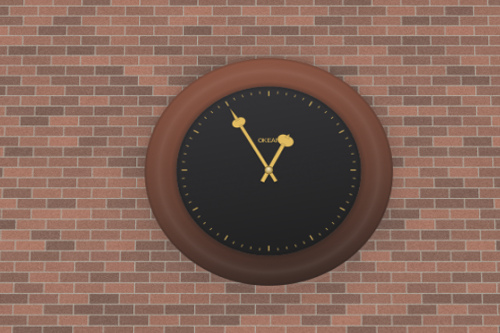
12:55
